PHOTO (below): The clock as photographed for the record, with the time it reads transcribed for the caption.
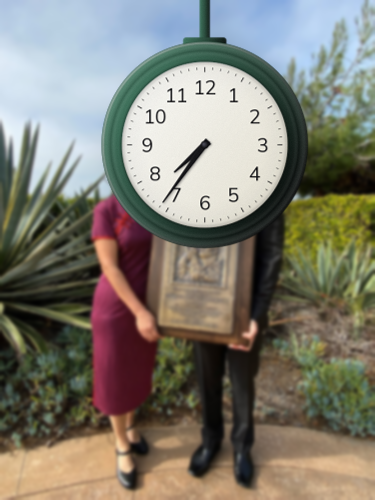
7:36
